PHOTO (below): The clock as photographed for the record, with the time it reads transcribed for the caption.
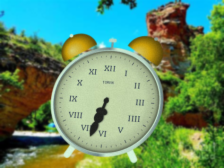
6:33
